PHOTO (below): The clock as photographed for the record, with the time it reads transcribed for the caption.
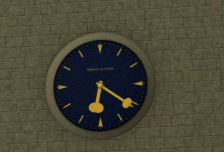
6:21
